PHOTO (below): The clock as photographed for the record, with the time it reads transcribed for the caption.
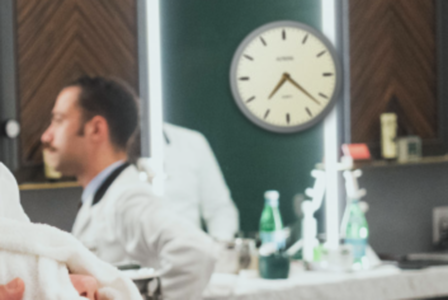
7:22
